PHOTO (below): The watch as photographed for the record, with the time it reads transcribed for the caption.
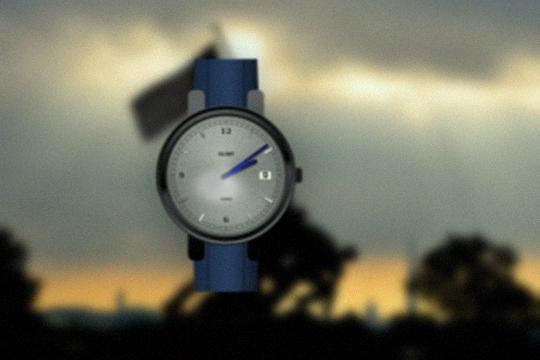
2:09
